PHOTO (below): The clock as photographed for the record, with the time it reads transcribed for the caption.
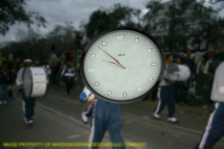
9:53
